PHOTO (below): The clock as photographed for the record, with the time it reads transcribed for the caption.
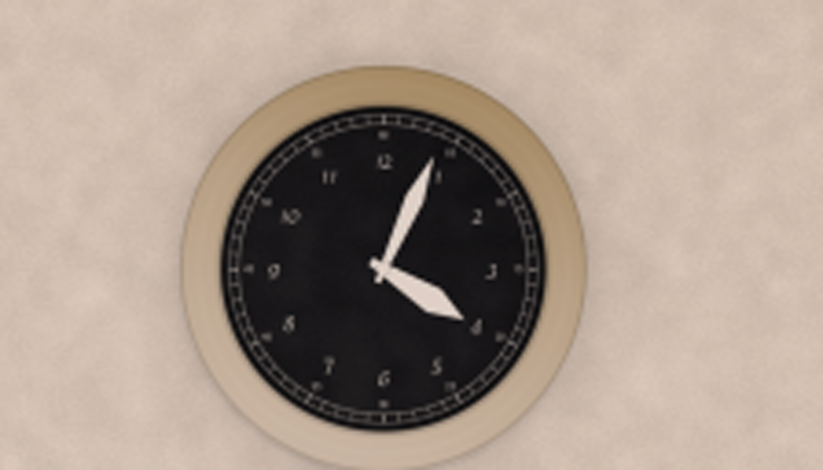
4:04
